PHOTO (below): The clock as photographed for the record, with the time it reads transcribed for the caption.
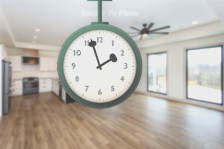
1:57
